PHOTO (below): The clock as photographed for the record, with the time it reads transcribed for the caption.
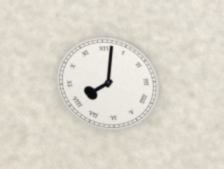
8:02
